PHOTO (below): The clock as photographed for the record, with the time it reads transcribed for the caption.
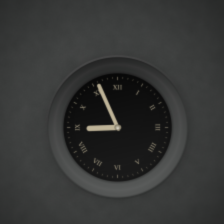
8:56
